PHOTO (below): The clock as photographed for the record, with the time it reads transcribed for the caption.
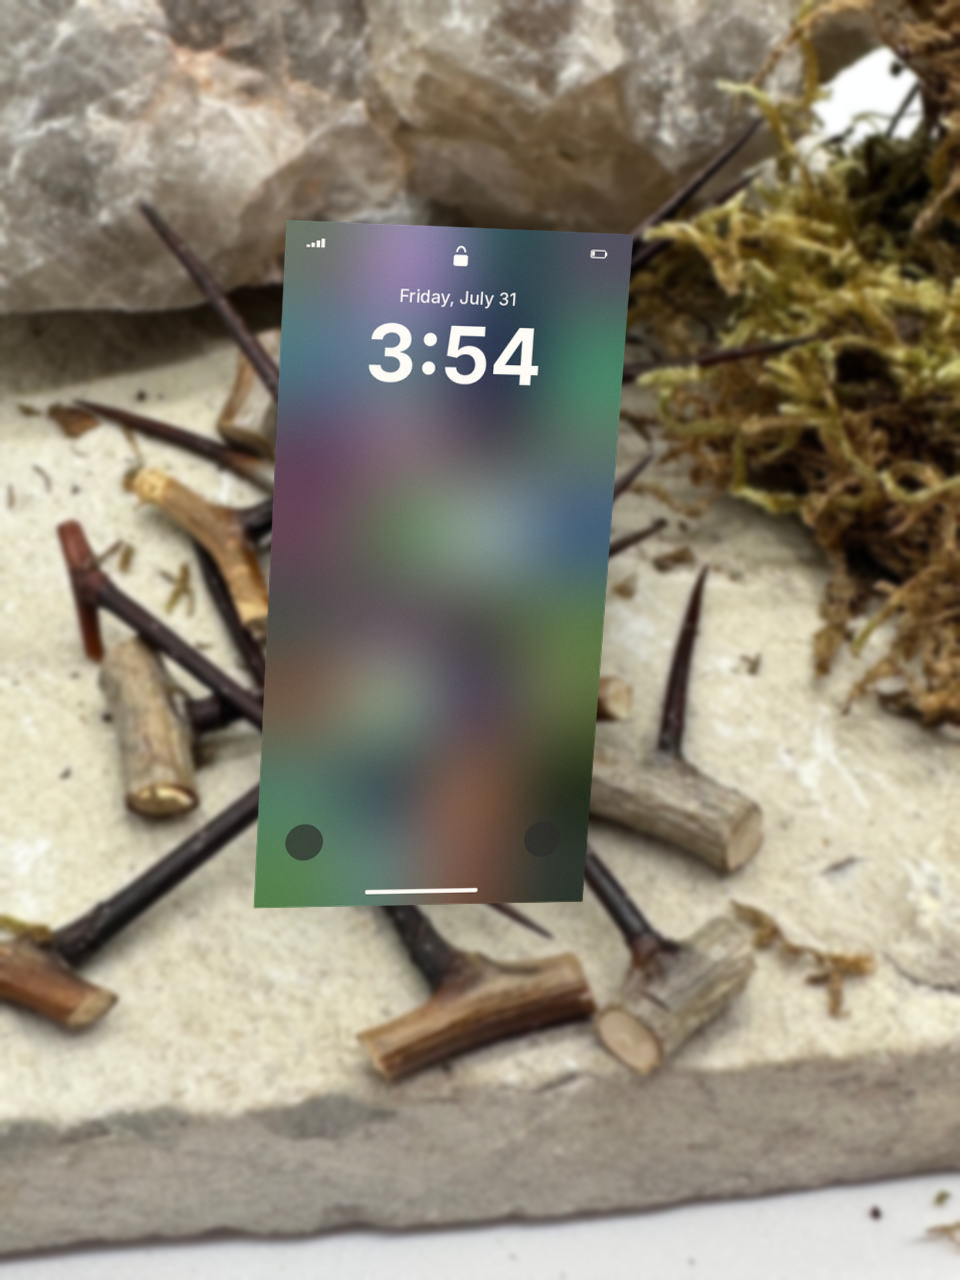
3:54
